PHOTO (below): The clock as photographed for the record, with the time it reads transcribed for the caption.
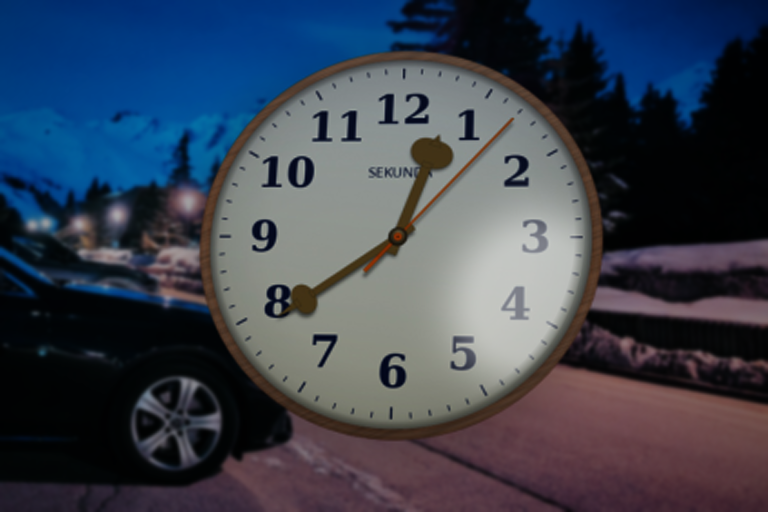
12:39:07
